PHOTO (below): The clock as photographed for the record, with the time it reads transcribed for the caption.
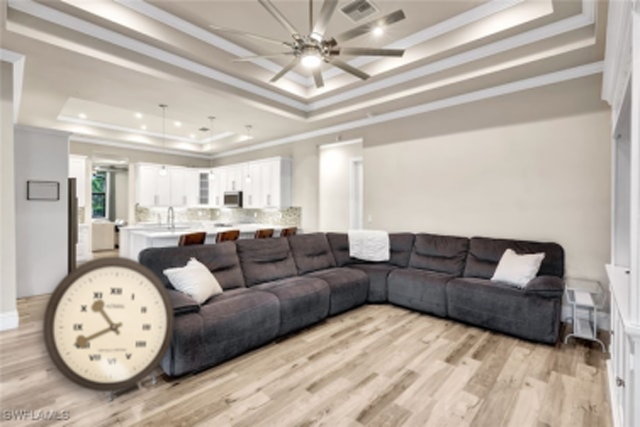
10:41
